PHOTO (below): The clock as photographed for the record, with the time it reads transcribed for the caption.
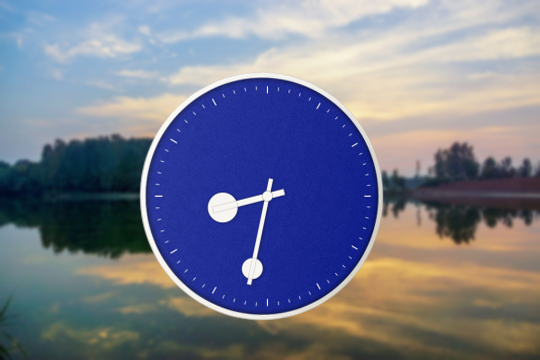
8:32
